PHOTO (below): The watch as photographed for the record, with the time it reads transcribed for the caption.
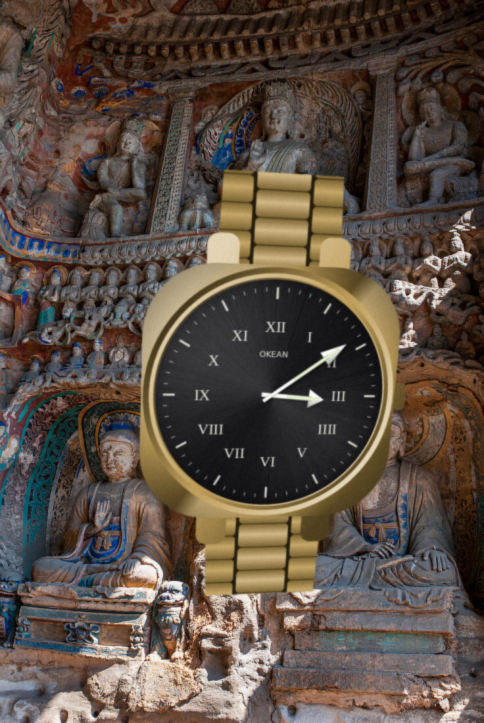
3:09
